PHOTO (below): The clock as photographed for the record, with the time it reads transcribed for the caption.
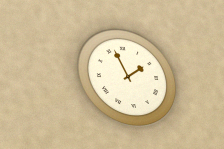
1:57
